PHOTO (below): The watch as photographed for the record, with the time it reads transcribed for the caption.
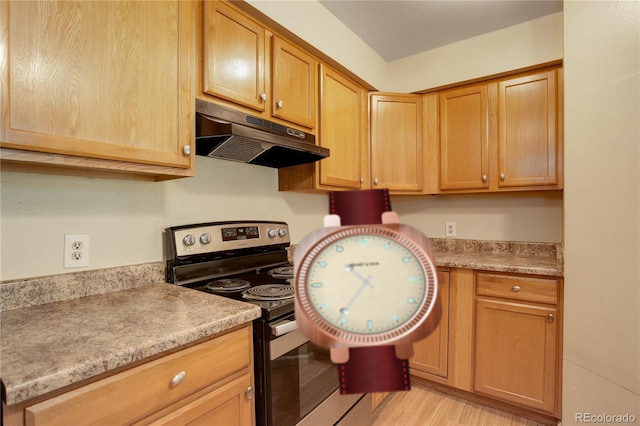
10:36
